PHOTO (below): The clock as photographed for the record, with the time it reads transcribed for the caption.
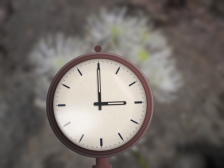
3:00
